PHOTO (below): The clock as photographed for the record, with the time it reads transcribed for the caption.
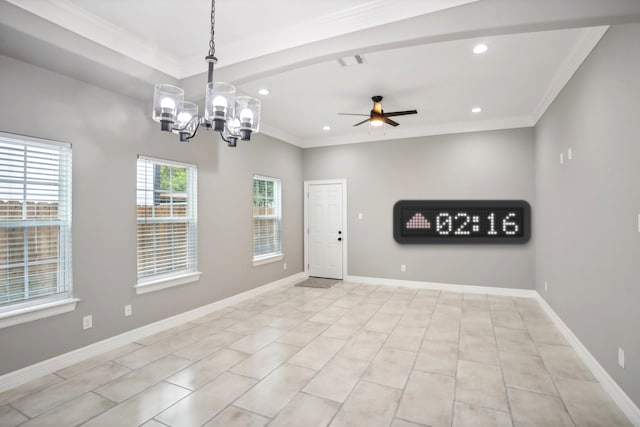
2:16
